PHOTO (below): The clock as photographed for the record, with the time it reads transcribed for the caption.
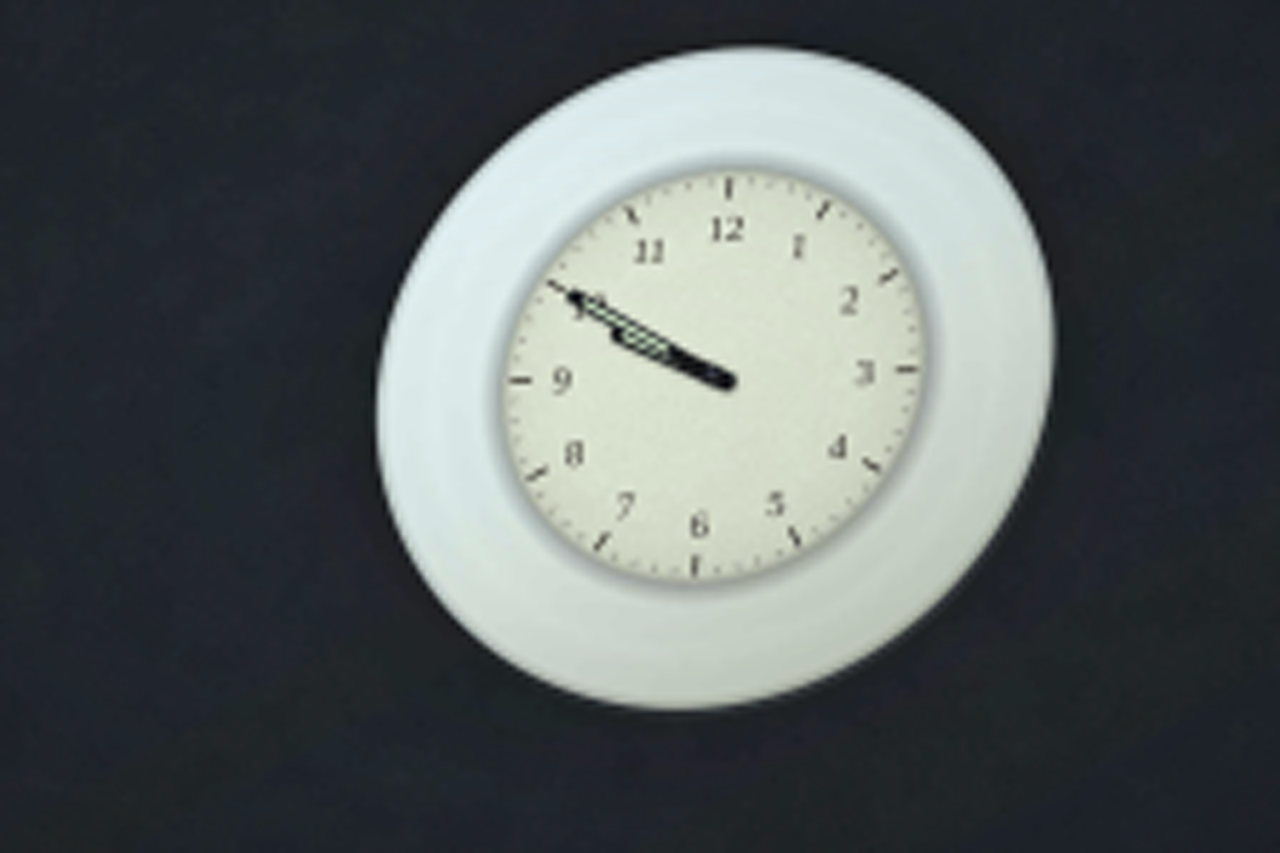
9:50
